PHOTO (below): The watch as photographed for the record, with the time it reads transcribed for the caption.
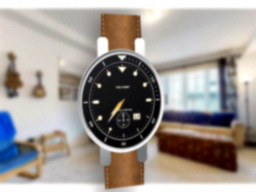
7:37
